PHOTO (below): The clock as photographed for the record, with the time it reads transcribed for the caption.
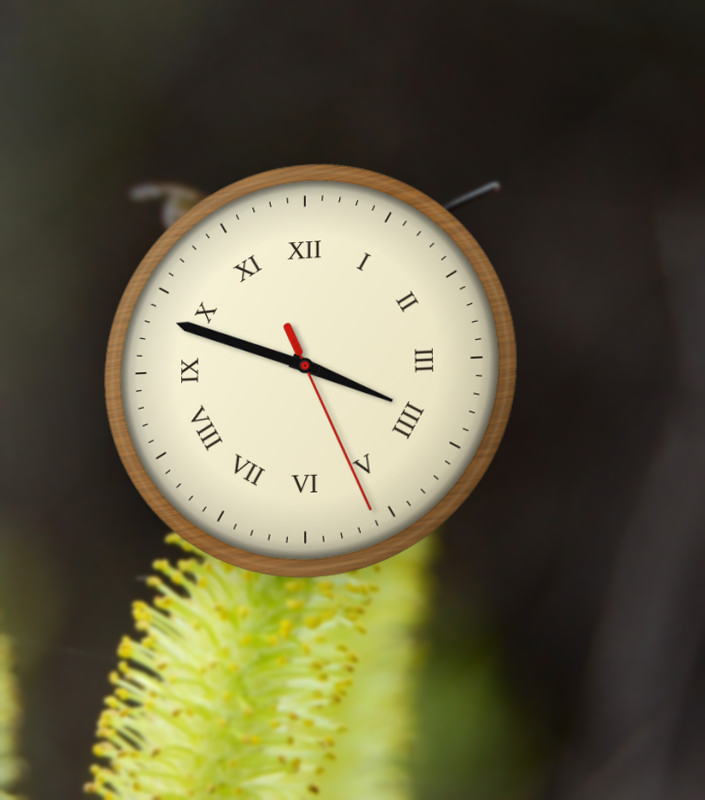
3:48:26
